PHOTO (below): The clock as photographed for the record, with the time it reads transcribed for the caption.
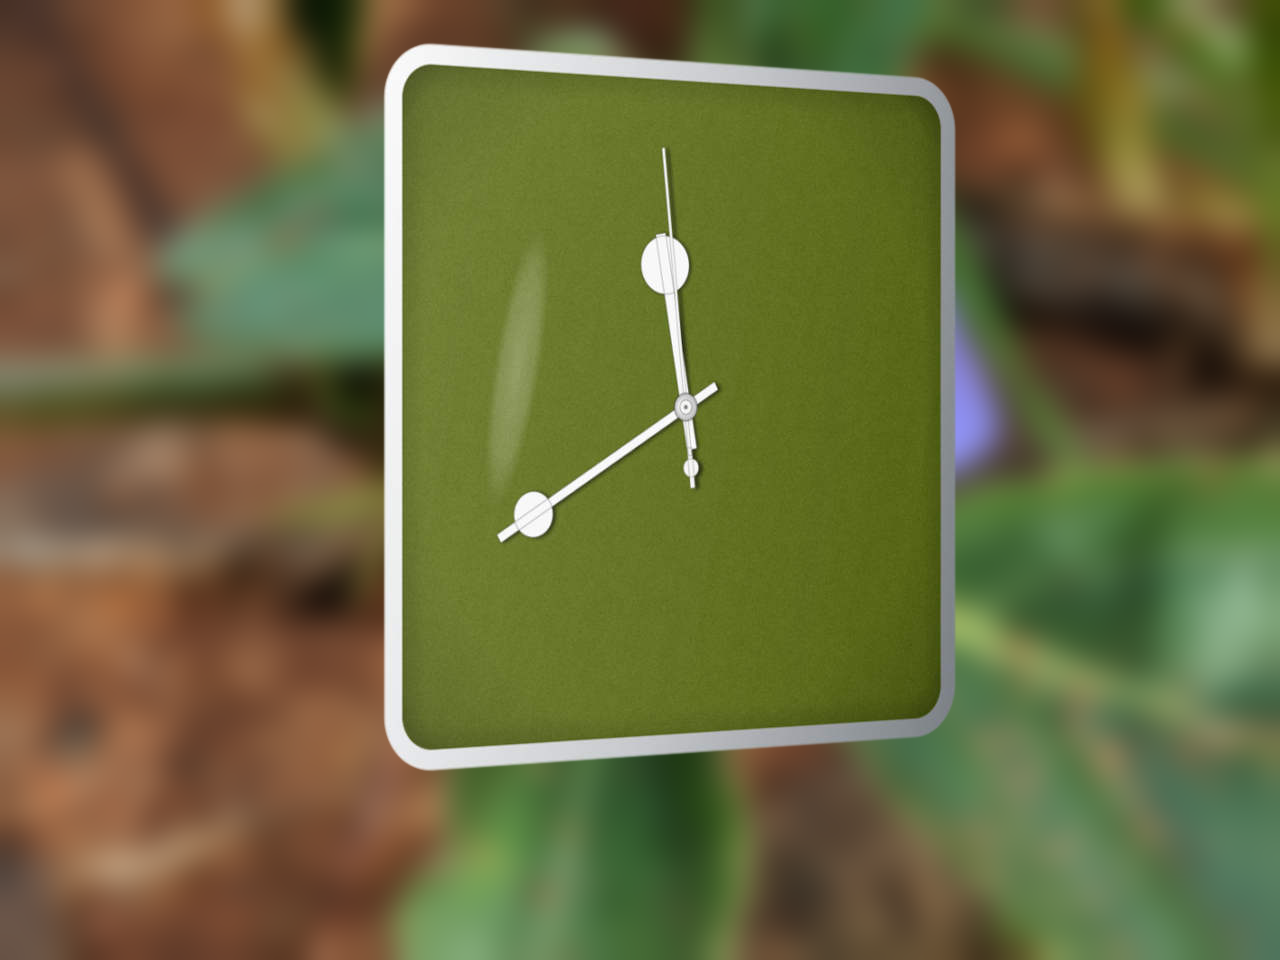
11:39:59
